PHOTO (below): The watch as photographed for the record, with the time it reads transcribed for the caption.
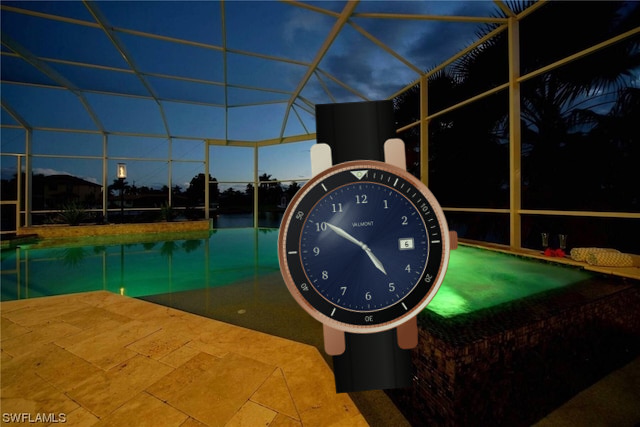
4:51
